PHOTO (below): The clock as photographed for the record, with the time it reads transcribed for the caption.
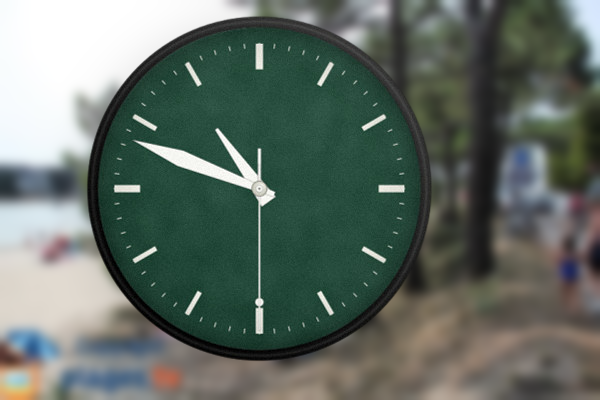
10:48:30
